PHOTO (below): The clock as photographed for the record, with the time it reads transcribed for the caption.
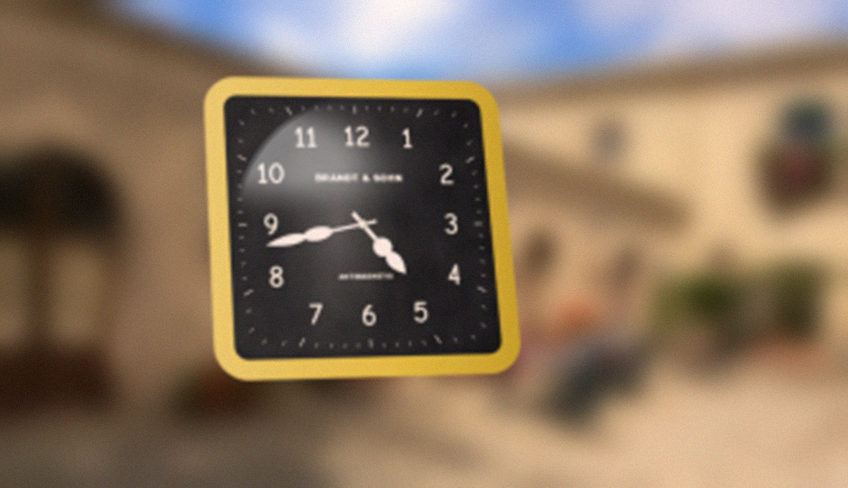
4:43
